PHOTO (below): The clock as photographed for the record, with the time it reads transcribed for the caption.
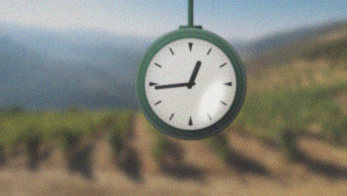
12:44
